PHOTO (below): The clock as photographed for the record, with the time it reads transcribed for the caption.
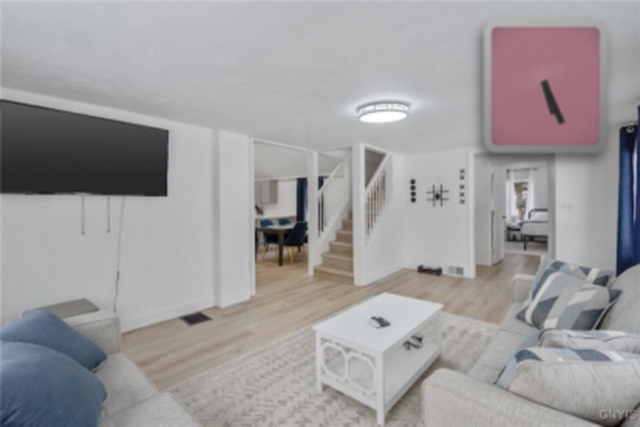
5:26
